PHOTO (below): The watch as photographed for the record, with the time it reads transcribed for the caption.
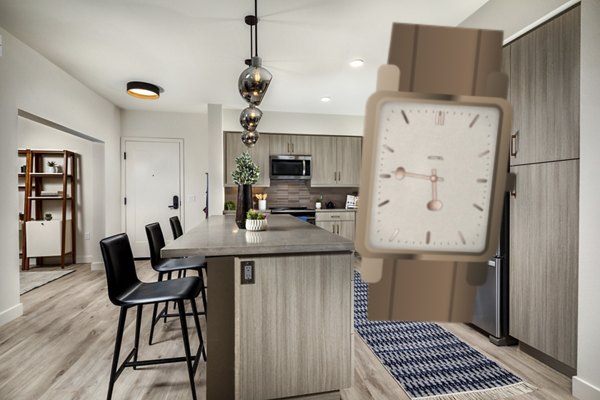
5:46
